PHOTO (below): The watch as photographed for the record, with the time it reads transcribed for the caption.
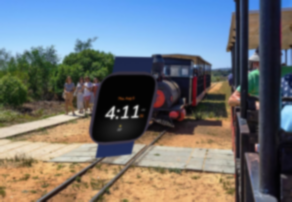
4:11
